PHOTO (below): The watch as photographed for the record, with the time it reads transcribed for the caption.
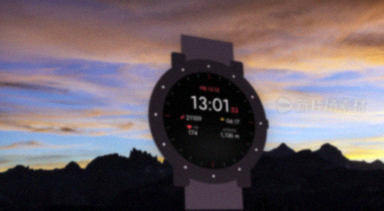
13:01
